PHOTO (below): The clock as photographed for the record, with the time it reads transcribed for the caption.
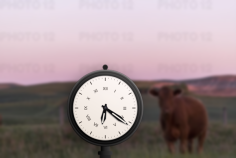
6:21
